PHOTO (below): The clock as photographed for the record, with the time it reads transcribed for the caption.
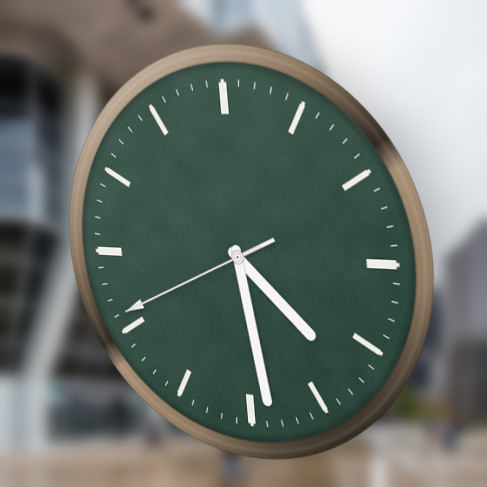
4:28:41
